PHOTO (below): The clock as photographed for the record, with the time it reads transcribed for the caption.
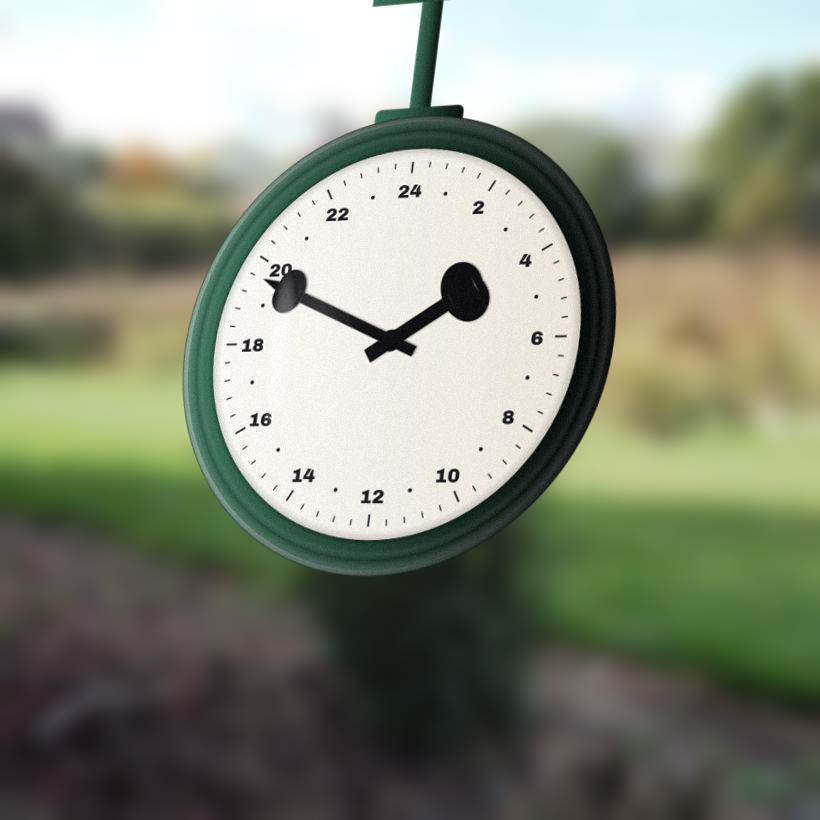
3:49
